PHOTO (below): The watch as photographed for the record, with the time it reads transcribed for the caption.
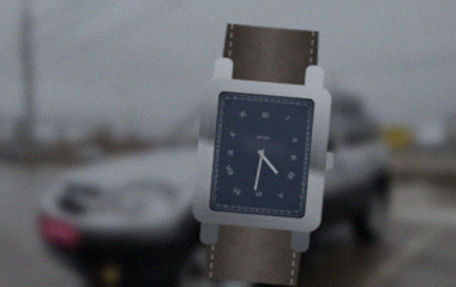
4:31
